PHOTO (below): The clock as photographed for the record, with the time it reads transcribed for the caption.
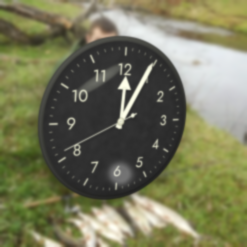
12:04:41
